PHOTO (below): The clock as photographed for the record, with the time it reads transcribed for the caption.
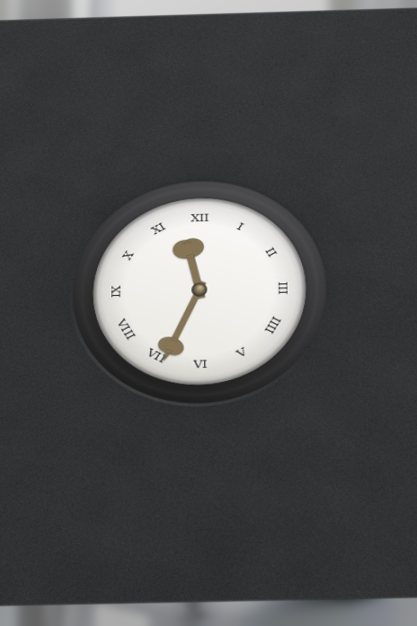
11:34
